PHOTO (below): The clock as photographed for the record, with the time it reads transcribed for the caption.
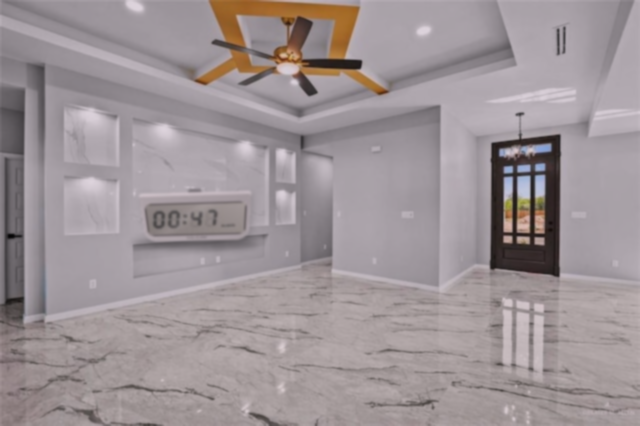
0:47
